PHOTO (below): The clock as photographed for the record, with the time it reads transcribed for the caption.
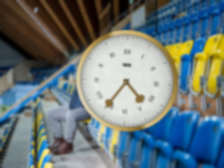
4:36
